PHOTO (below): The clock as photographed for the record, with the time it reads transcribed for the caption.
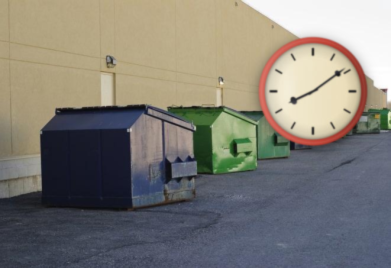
8:09
